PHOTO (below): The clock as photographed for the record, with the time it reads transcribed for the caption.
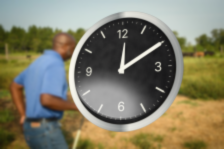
12:10
